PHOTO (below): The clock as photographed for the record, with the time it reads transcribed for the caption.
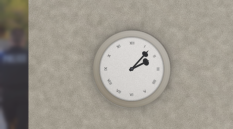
2:07
